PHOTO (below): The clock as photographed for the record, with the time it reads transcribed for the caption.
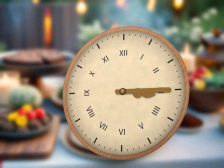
3:15
